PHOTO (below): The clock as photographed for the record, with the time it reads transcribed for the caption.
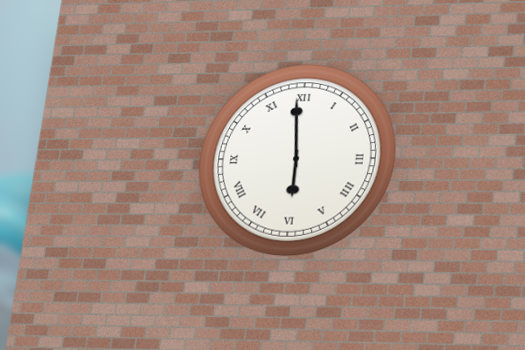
5:59
